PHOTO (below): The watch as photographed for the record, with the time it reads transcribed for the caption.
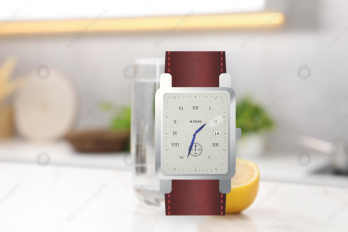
1:33
